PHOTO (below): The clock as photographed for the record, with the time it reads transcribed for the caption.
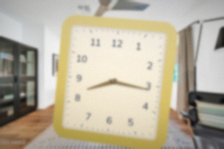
8:16
